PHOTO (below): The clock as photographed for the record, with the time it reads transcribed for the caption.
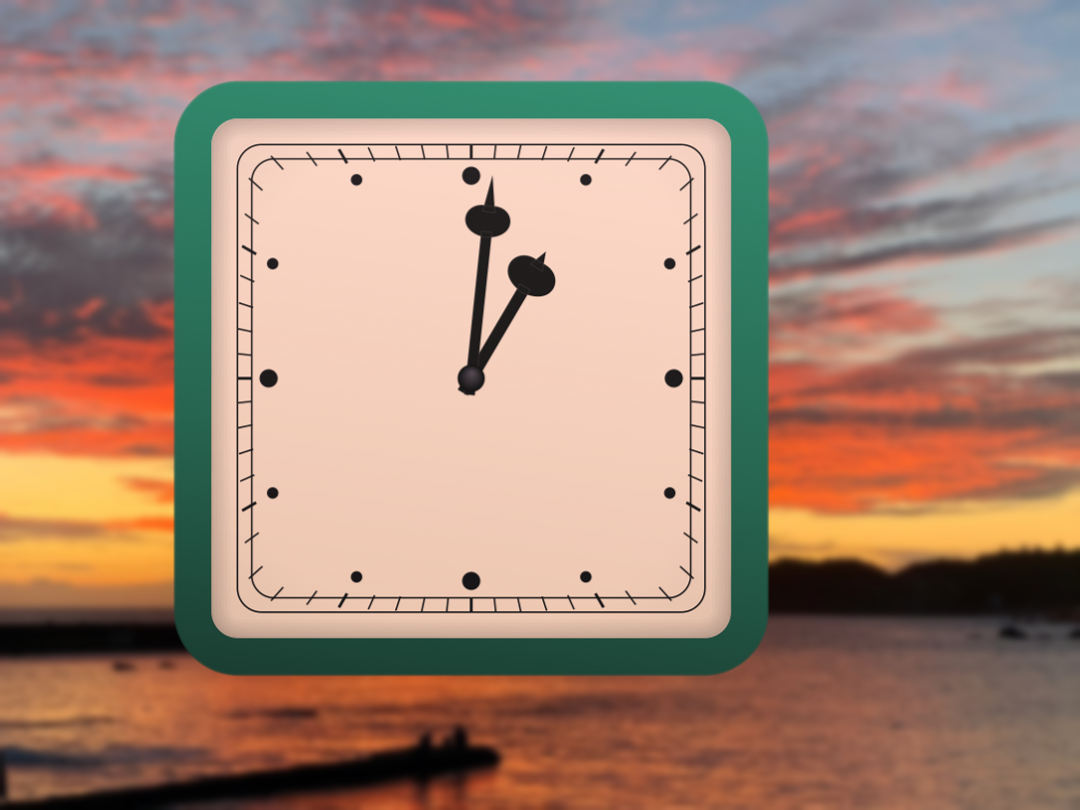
1:01
